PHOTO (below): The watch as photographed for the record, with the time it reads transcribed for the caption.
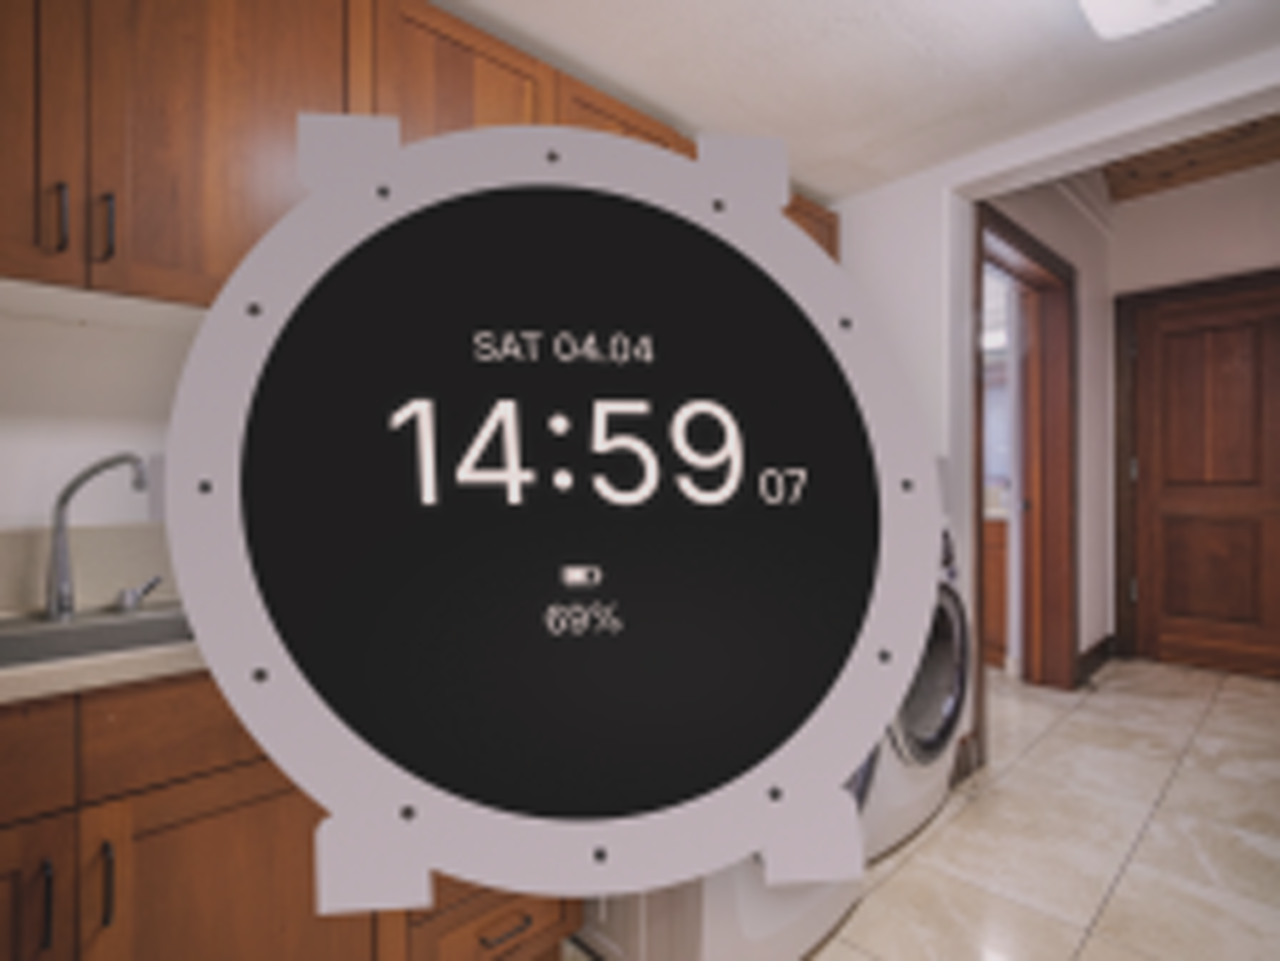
14:59:07
